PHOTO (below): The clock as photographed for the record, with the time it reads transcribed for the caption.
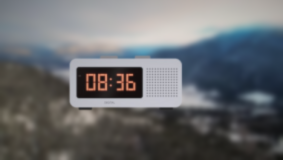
8:36
